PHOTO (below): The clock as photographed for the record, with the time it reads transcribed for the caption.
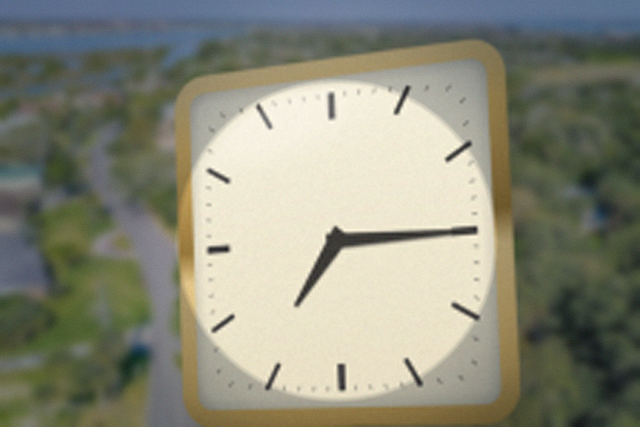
7:15
